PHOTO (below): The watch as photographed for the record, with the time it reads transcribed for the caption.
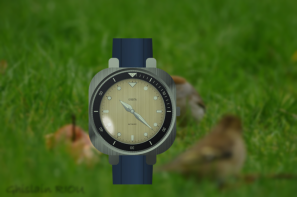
10:22
